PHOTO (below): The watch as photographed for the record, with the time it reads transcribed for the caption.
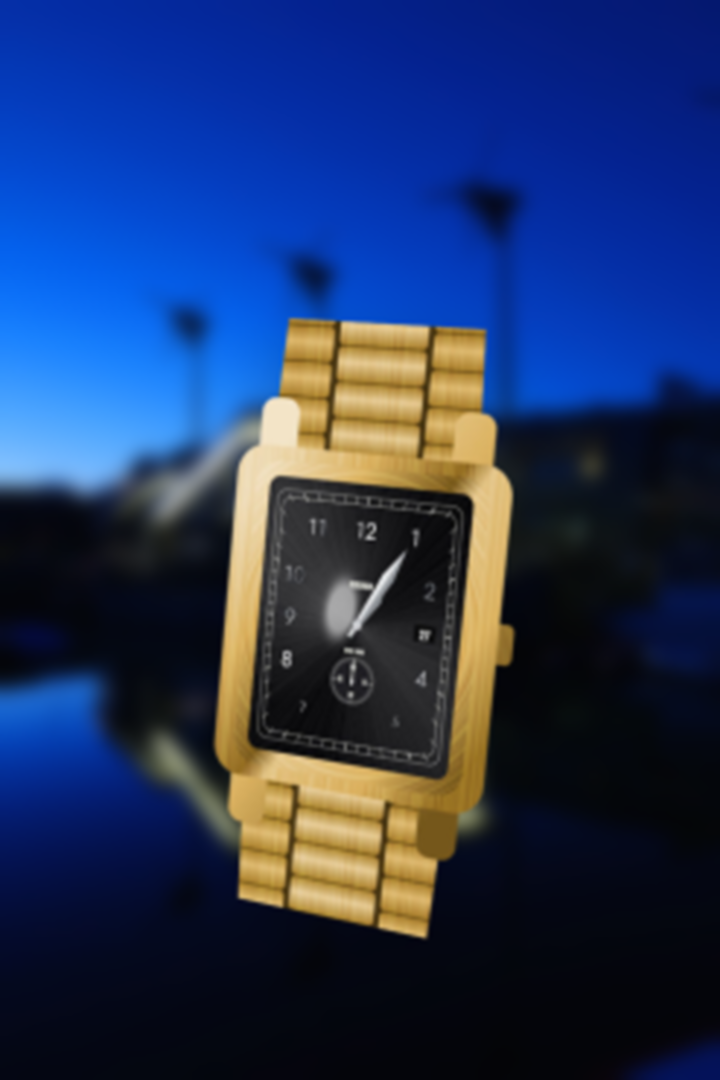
1:05
